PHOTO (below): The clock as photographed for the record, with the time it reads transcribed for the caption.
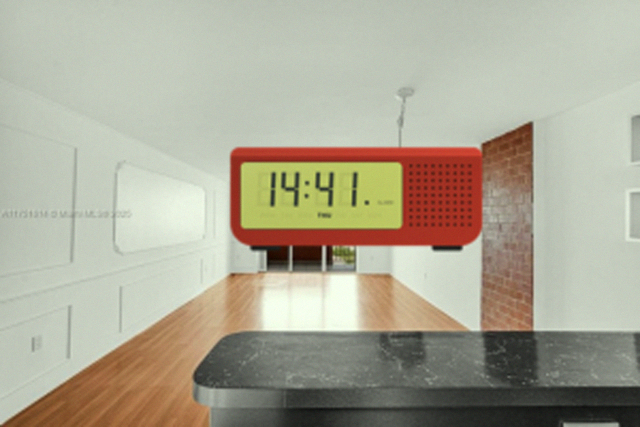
14:41
